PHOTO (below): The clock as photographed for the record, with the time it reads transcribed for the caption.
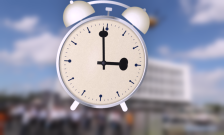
2:59
